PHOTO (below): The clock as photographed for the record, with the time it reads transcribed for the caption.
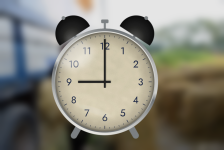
9:00
